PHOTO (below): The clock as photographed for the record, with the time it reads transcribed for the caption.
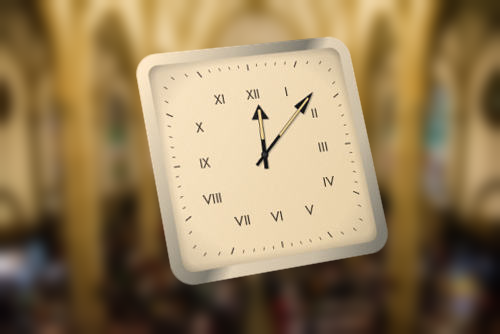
12:08
